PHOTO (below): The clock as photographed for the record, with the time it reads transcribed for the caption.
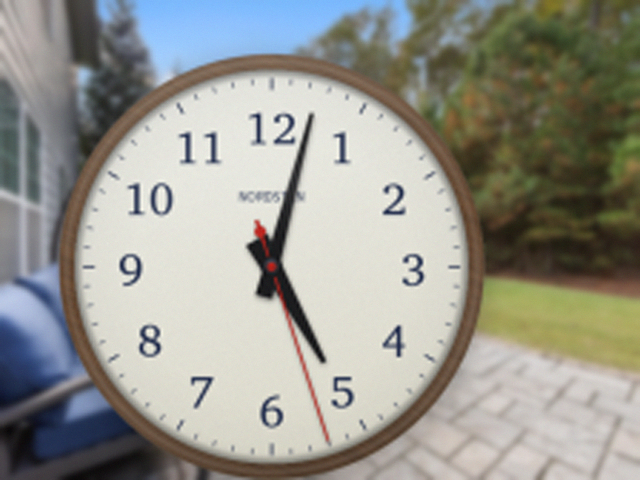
5:02:27
